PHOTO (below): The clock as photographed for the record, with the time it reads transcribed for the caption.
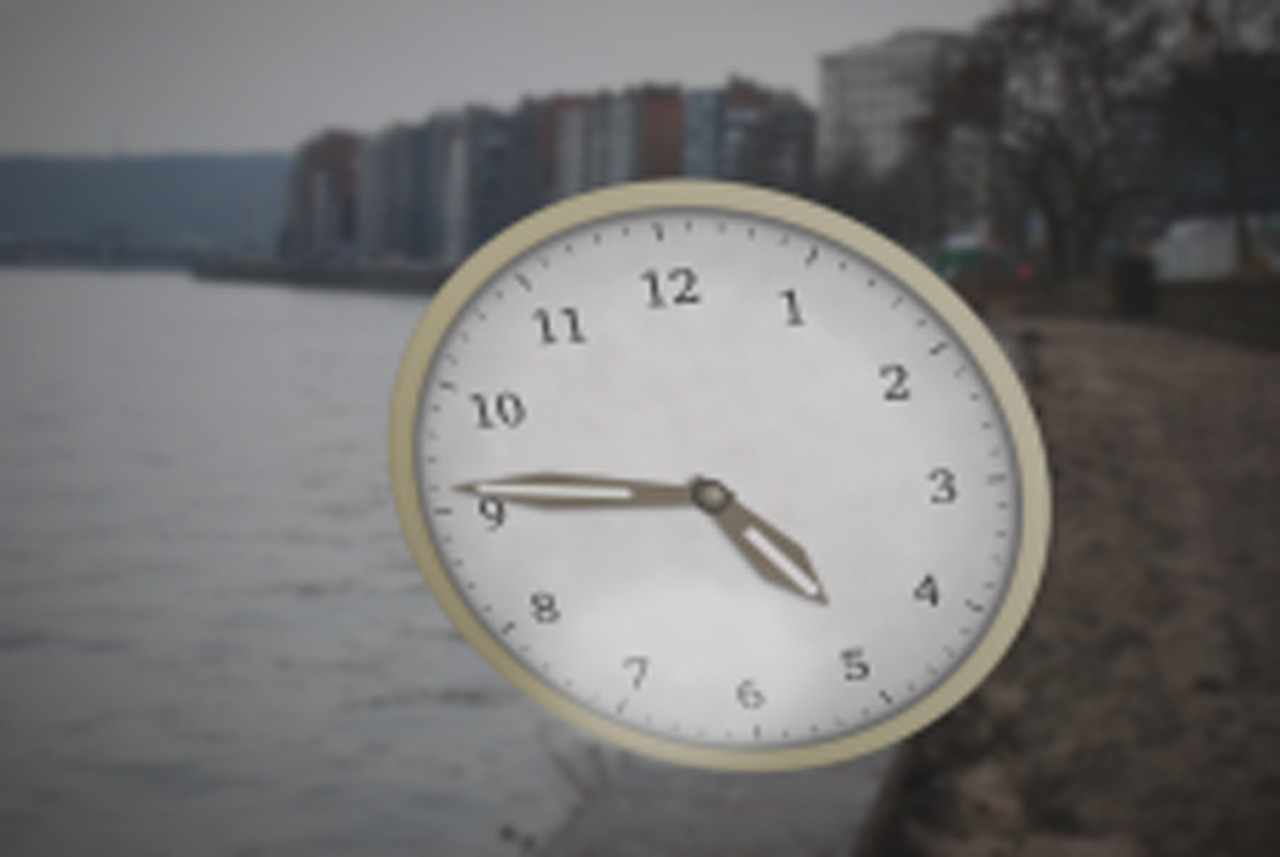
4:46
